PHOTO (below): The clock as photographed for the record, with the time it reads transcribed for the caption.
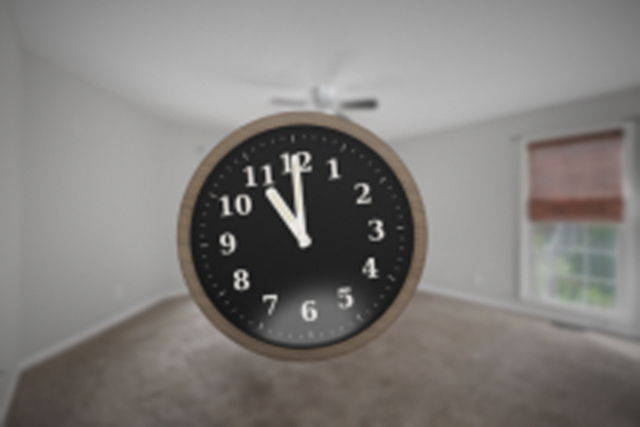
11:00
